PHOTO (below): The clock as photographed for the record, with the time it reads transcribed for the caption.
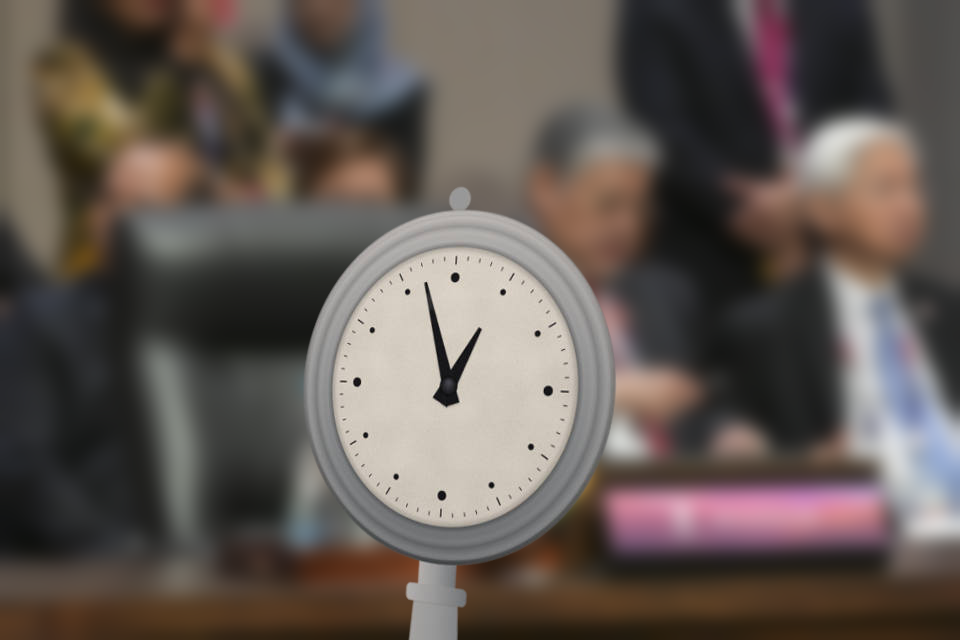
12:57
